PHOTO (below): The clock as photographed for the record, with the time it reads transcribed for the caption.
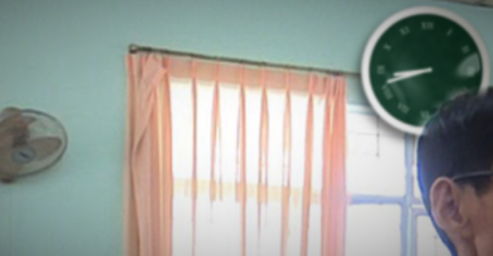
8:42
